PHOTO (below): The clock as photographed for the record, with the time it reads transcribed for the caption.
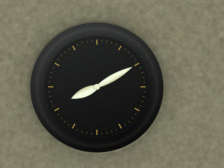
8:10
